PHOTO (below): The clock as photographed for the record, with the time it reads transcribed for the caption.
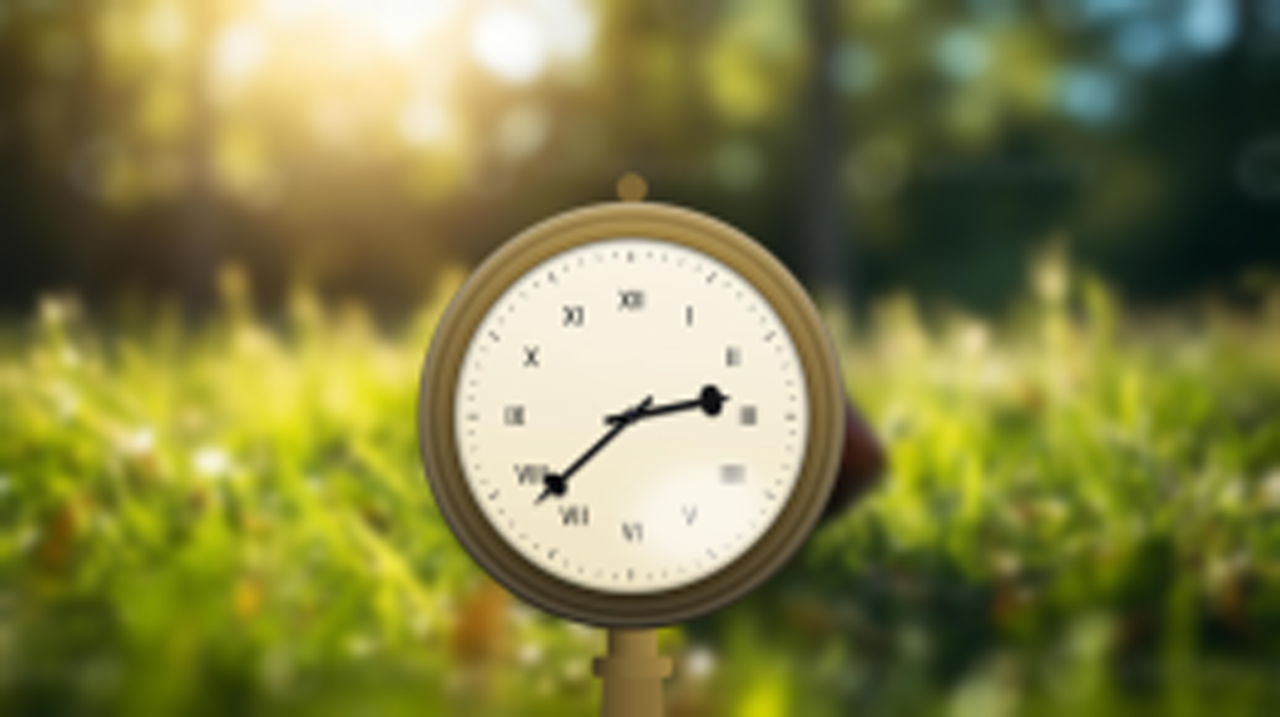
2:38
